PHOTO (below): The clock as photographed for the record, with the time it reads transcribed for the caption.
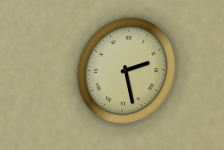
2:27
